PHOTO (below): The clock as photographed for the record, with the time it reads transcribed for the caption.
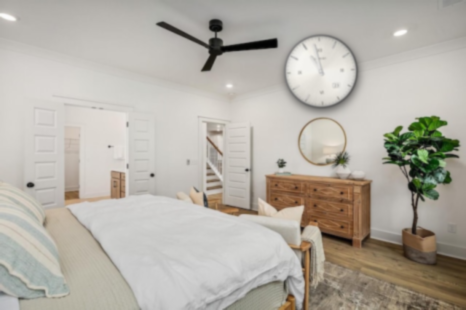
10:58
